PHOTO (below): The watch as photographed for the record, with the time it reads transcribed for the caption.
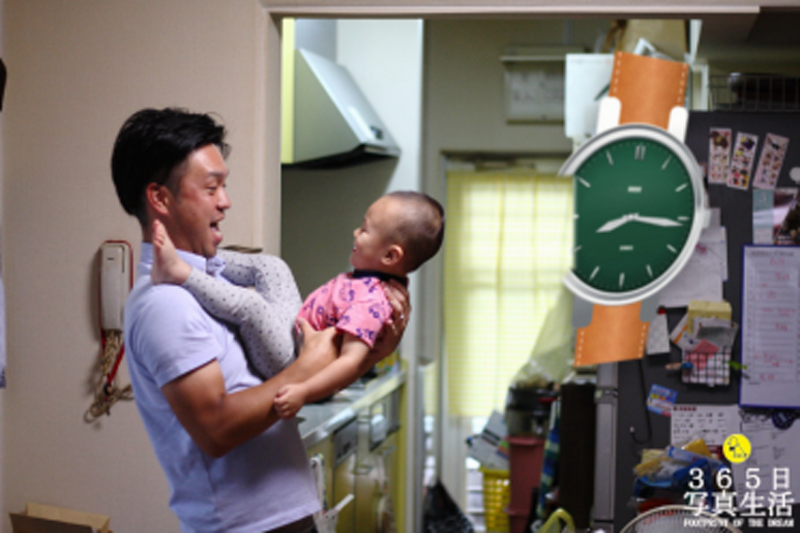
8:16
